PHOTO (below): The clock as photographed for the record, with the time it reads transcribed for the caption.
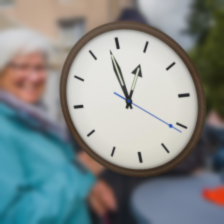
12:58:21
